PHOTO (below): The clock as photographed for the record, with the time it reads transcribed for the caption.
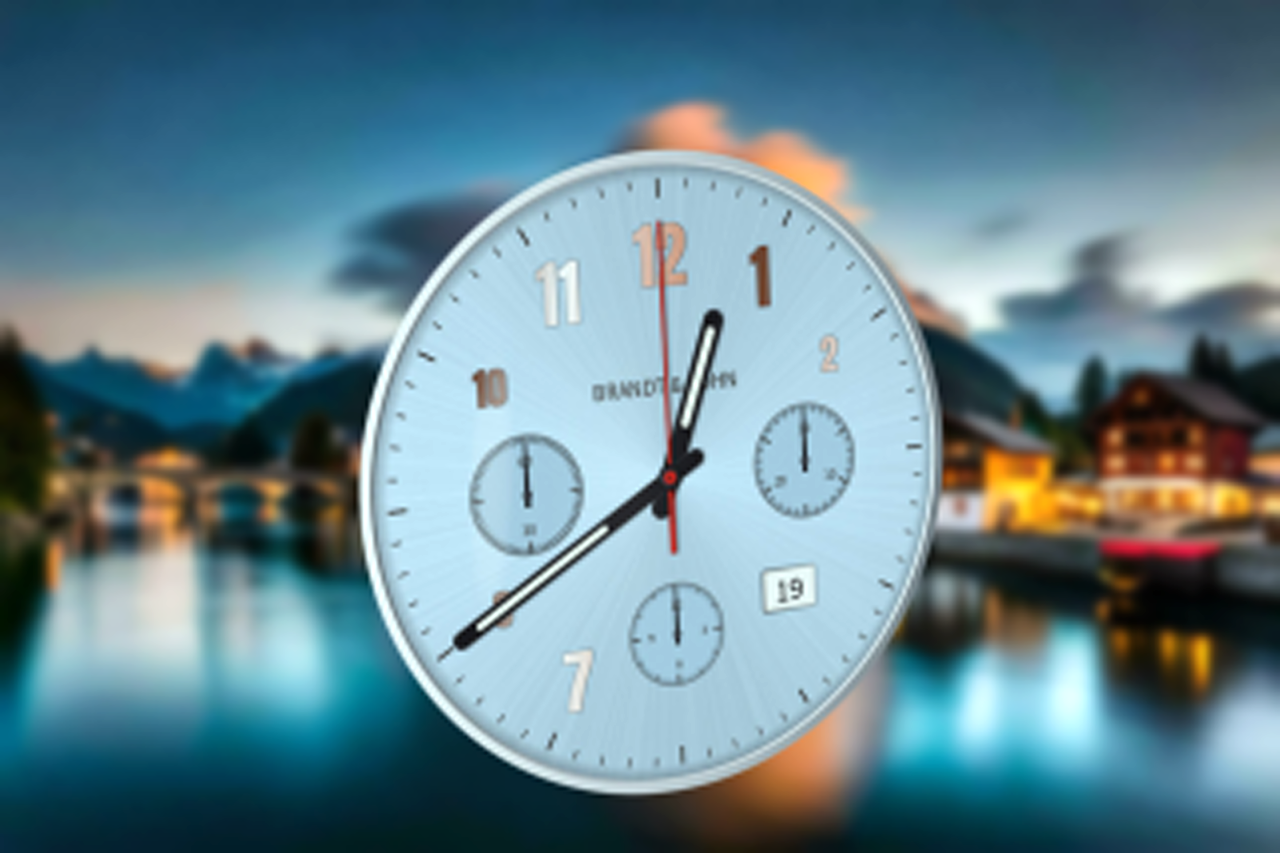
12:40
